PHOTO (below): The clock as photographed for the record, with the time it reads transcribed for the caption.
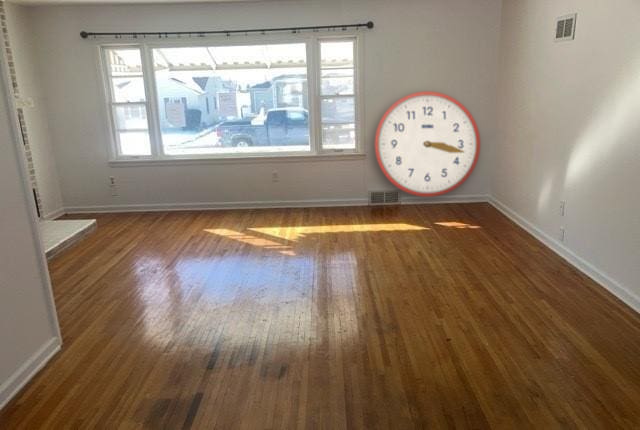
3:17
